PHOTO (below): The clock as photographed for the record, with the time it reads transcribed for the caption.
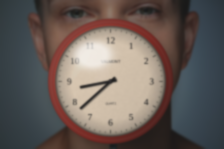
8:38
